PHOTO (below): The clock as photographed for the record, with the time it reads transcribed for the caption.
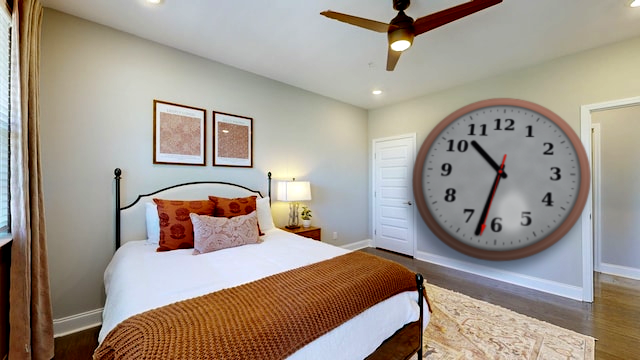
10:32:32
